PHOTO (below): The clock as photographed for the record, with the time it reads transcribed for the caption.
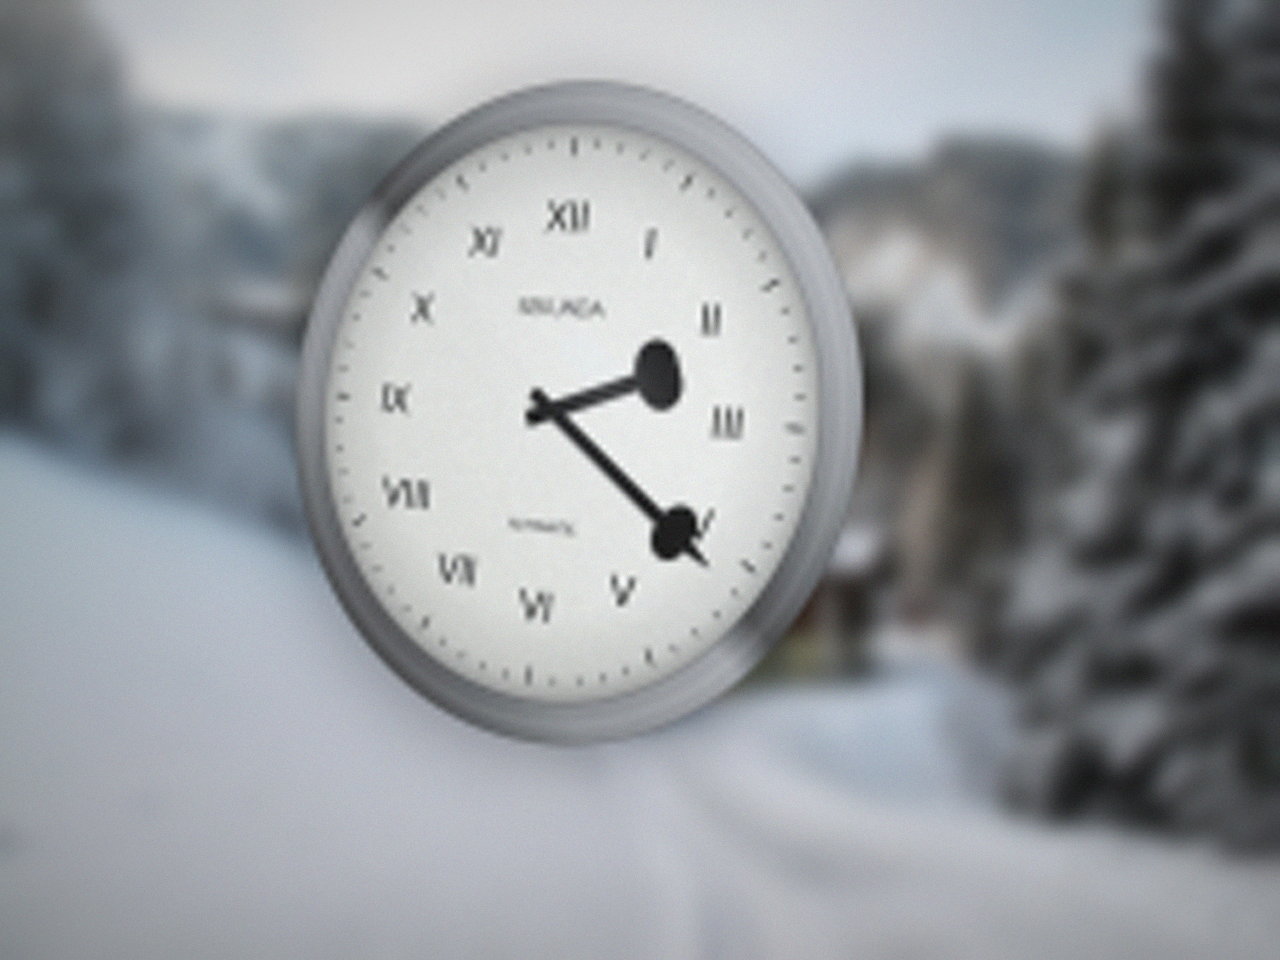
2:21
